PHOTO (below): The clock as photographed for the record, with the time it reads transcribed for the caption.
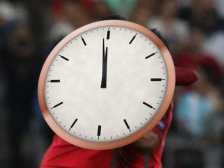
11:59
